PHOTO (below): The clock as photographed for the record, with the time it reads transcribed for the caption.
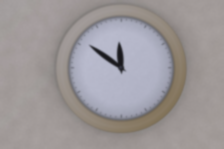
11:51
